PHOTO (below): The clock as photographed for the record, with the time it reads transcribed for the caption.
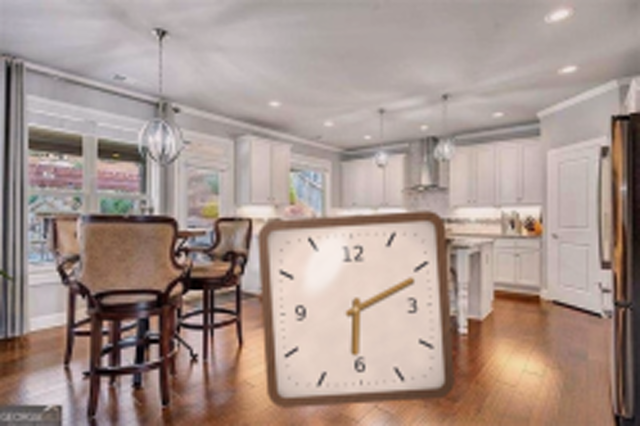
6:11
